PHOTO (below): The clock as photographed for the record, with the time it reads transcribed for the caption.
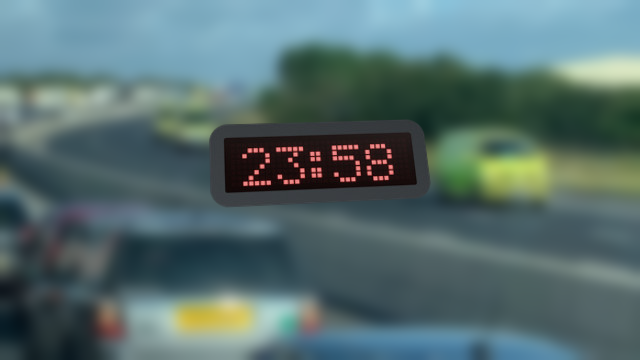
23:58
